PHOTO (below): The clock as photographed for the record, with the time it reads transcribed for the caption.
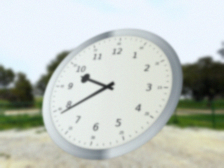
9:39
